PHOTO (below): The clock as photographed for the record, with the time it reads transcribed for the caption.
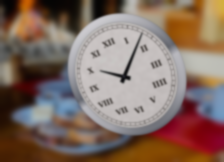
10:08
